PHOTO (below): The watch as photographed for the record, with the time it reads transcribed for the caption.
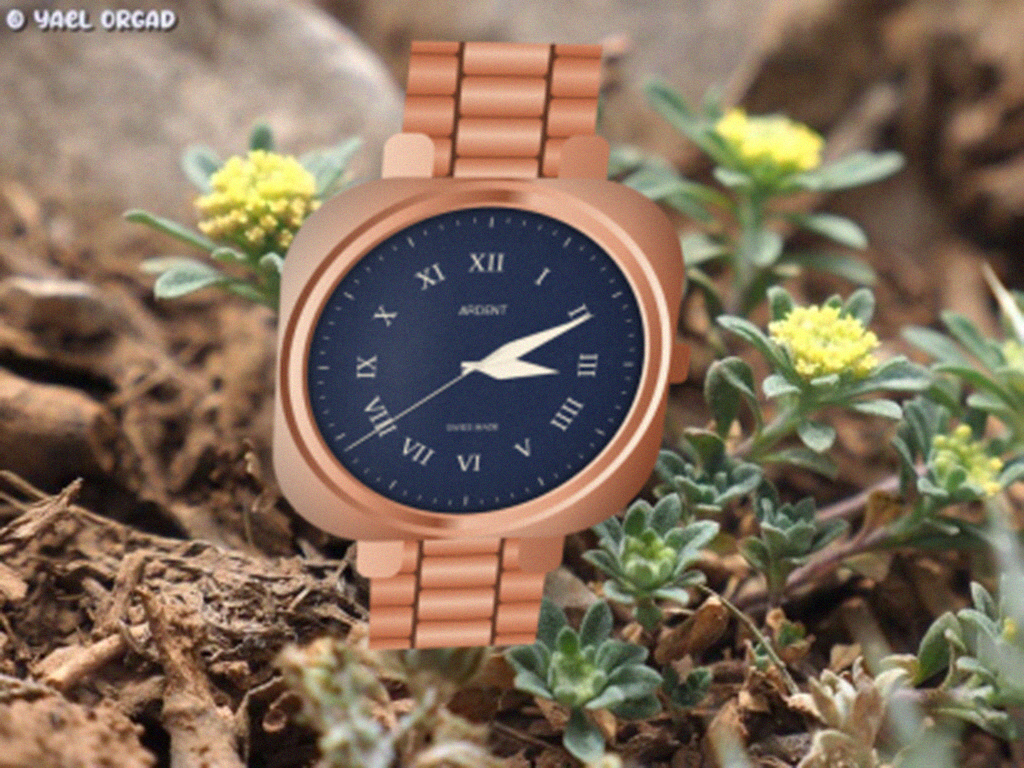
3:10:39
